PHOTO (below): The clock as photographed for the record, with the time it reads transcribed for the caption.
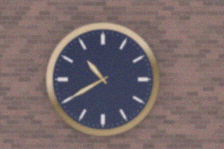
10:40
